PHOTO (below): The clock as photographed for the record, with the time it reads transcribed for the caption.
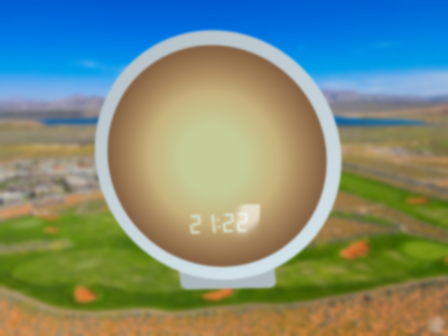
21:22
